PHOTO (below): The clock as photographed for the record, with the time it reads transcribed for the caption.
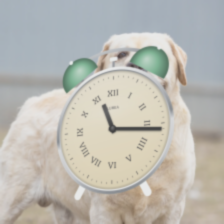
11:16
